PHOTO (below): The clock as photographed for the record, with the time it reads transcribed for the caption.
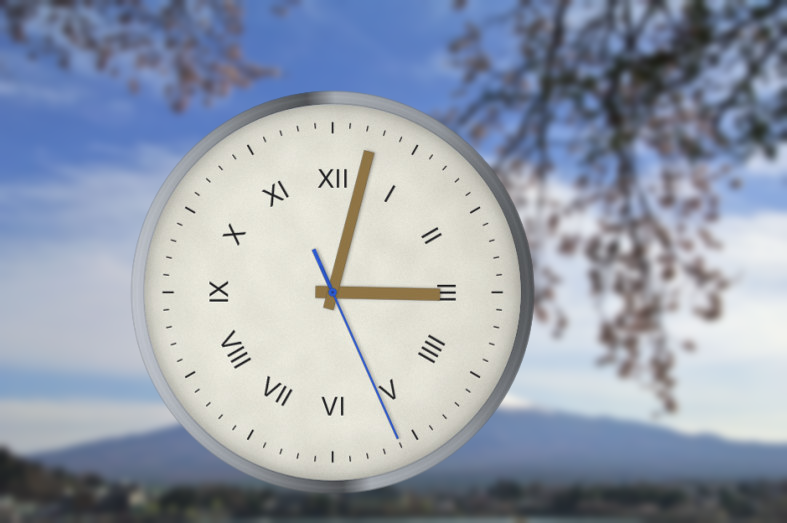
3:02:26
